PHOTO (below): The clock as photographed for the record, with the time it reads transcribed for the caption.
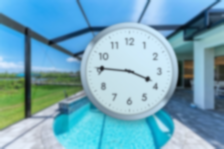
3:46
